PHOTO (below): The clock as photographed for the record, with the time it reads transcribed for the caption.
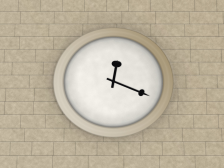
12:19
